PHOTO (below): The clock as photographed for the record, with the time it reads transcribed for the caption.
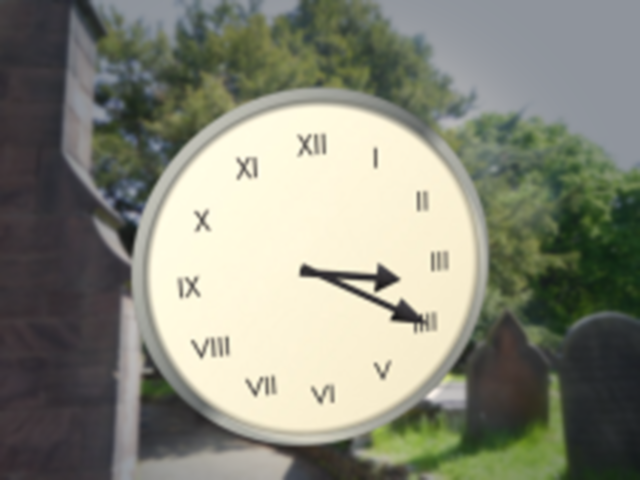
3:20
